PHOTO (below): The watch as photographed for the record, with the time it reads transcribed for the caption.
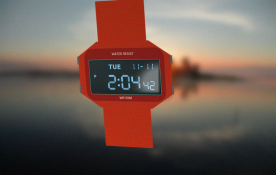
2:04:42
